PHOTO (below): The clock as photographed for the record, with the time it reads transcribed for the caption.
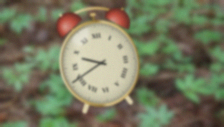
9:41
